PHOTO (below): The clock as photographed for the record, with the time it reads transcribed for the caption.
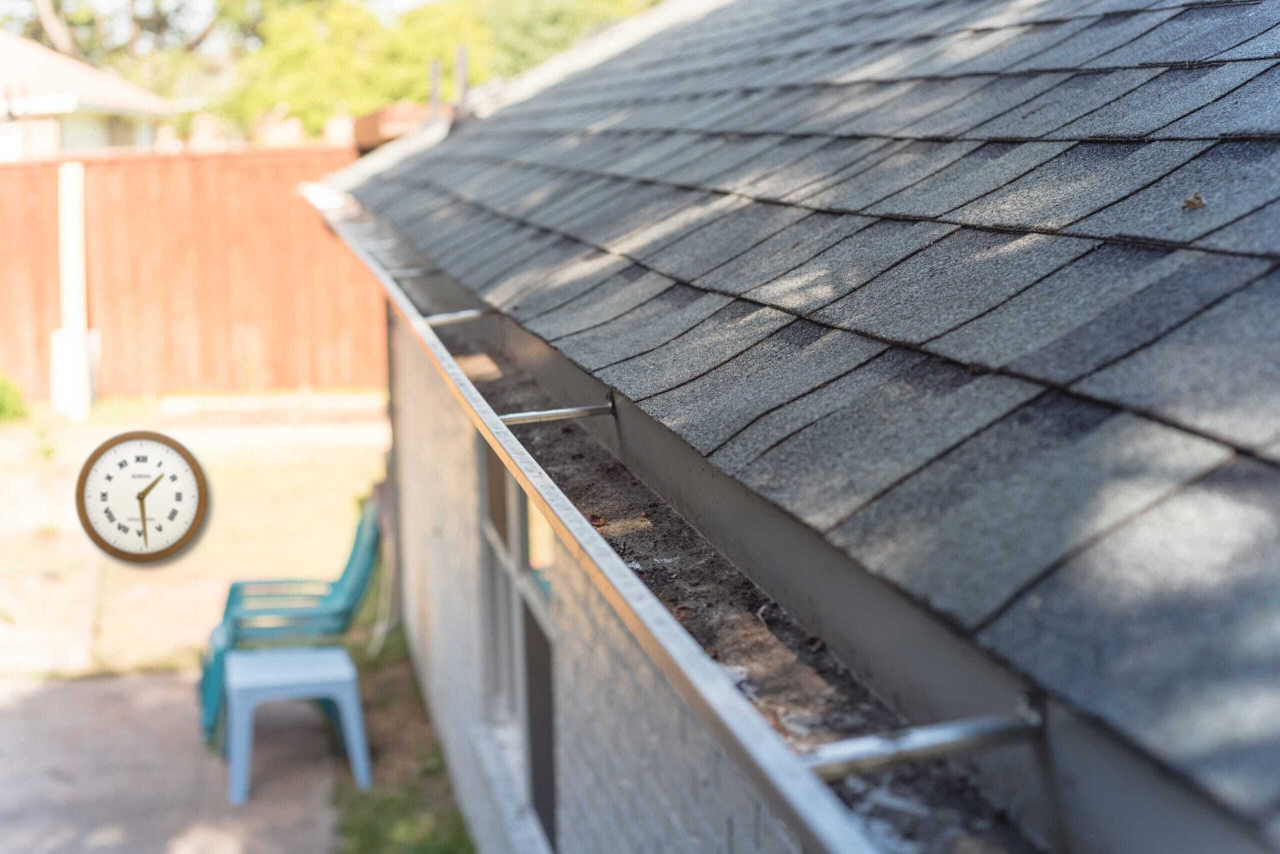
1:29
